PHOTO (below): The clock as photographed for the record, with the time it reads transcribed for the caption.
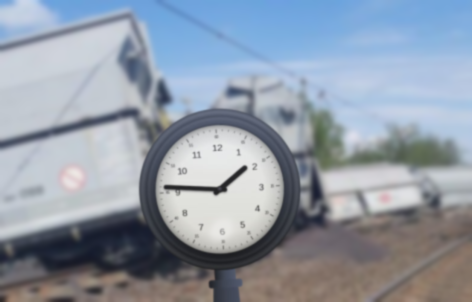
1:46
